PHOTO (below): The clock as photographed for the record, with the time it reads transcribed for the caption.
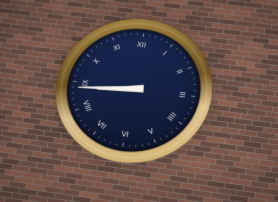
8:44
